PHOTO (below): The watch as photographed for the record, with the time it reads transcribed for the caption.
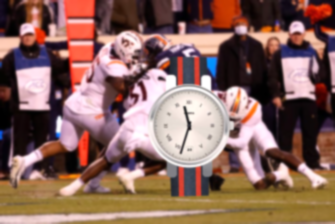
11:33
